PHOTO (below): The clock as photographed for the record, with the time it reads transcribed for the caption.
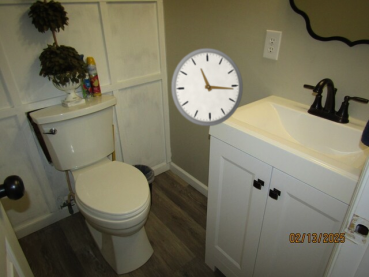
11:16
